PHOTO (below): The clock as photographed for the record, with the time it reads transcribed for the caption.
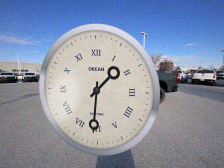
1:31
